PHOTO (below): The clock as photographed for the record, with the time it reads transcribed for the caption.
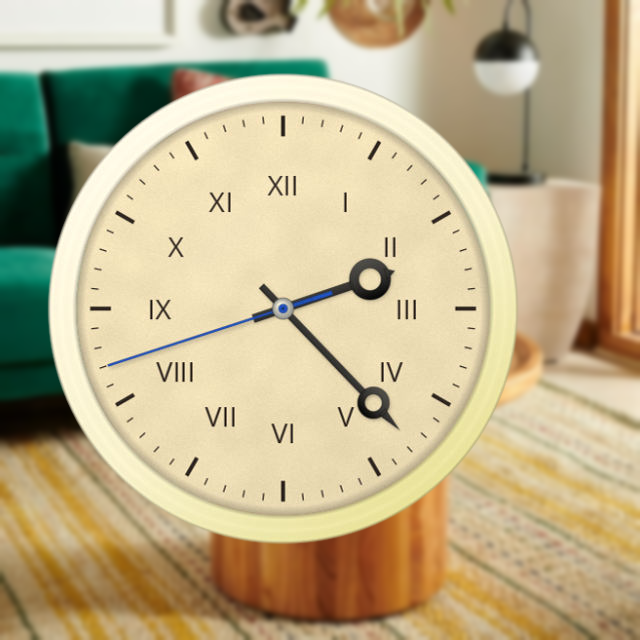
2:22:42
